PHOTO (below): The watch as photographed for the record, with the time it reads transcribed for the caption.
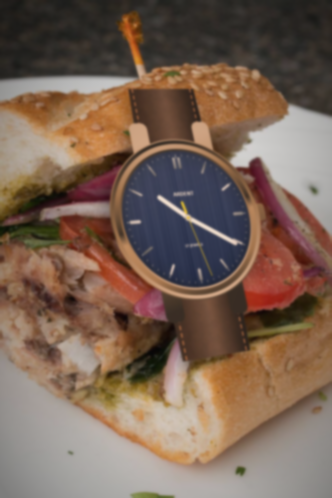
10:20:28
